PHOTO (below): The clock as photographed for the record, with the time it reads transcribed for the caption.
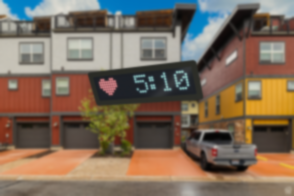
5:10
